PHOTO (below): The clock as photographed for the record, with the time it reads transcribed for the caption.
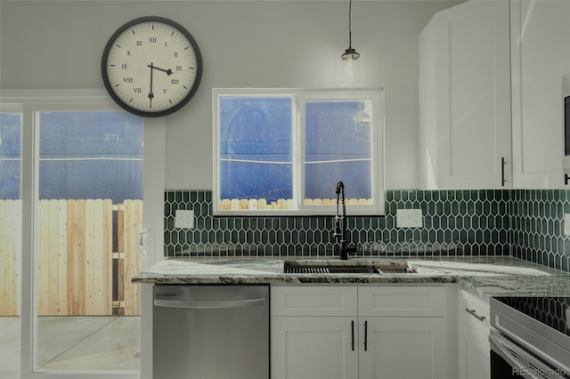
3:30
